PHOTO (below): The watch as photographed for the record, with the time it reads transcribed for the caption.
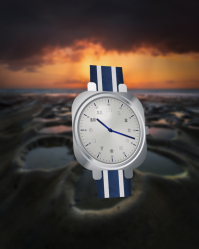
10:18
